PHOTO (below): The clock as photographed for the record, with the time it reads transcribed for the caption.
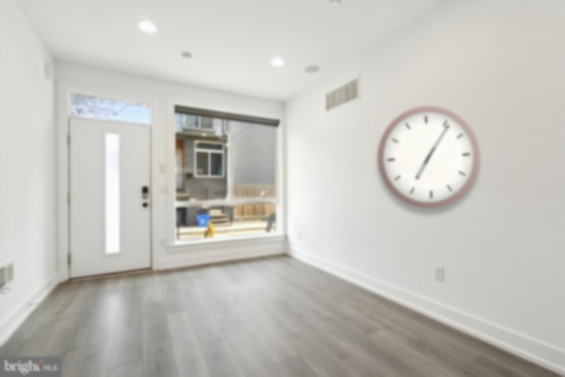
7:06
